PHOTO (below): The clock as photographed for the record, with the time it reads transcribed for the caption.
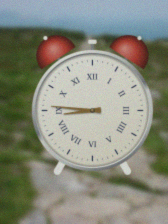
8:46
